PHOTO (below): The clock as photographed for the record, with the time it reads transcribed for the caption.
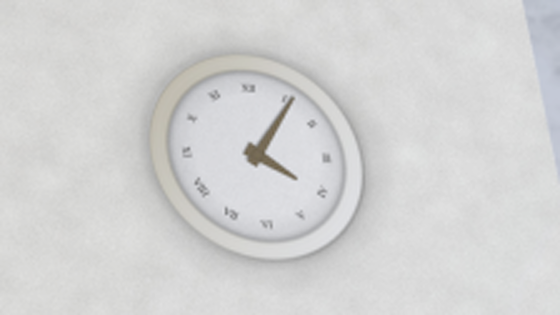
4:06
